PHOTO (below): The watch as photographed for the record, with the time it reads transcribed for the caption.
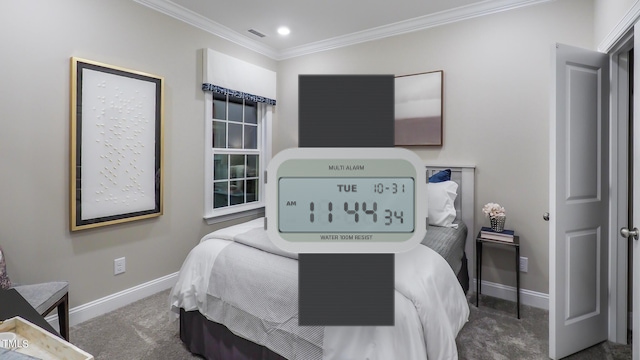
11:44:34
